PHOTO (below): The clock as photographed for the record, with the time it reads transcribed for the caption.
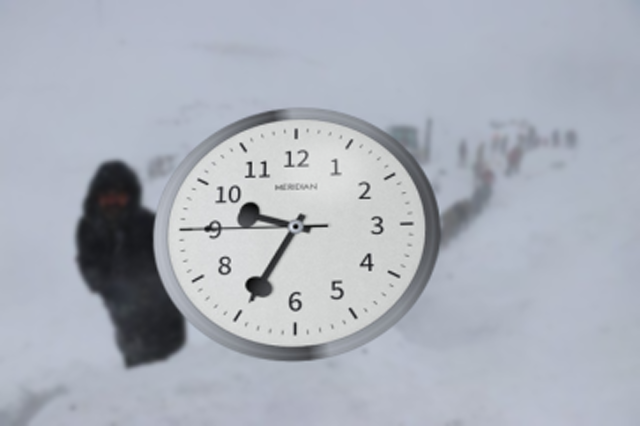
9:34:45
